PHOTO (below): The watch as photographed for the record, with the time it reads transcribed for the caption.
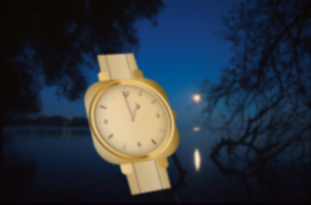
12:59
